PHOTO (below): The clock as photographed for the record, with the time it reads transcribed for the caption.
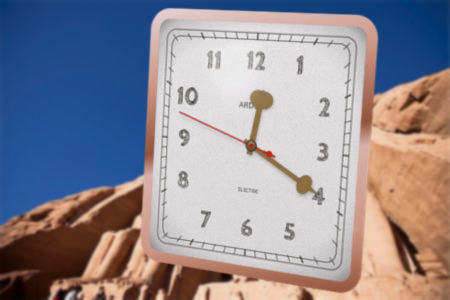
12:19:48
